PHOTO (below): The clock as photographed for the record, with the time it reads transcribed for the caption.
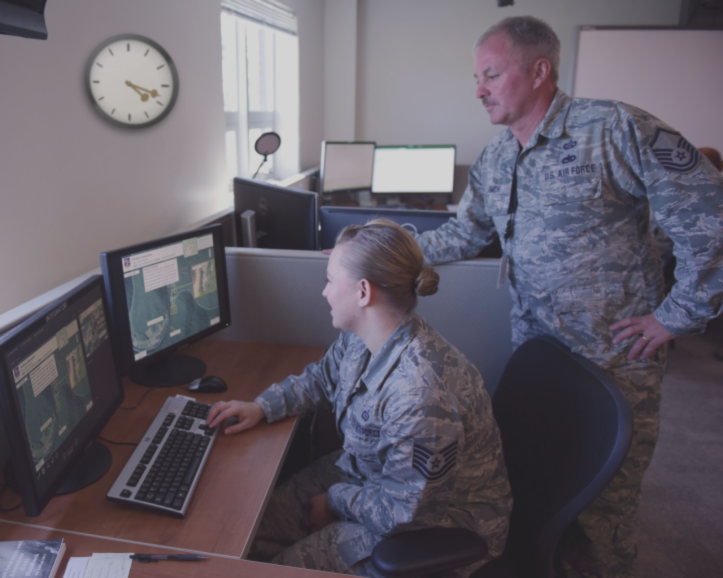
4:18
